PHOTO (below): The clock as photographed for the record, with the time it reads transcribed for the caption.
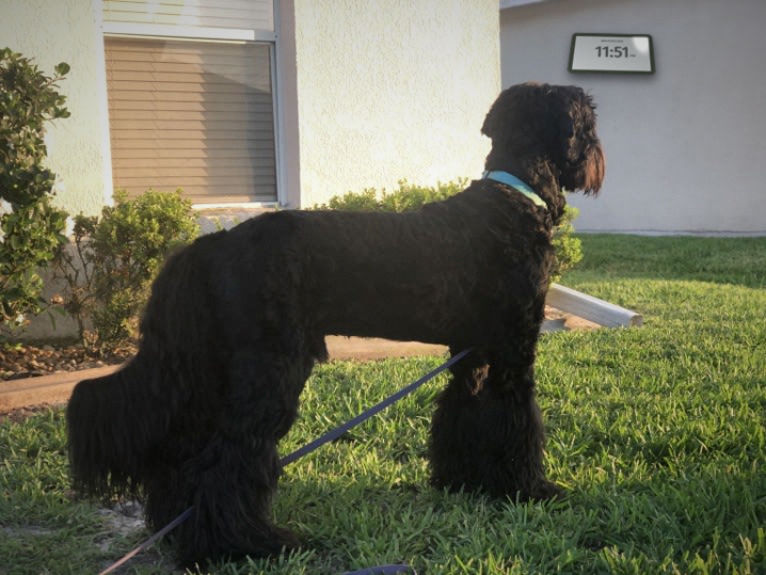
11:51
